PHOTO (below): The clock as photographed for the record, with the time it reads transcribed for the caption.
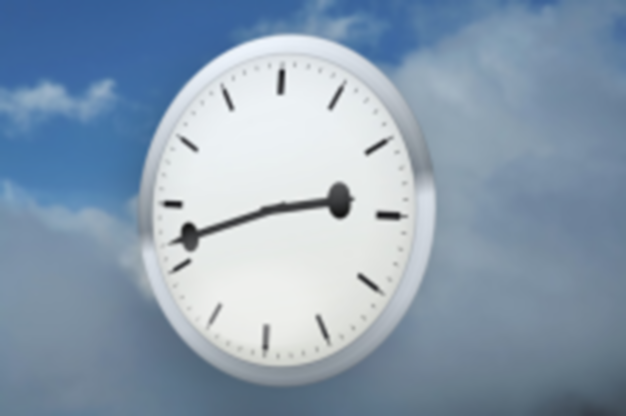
2:42
